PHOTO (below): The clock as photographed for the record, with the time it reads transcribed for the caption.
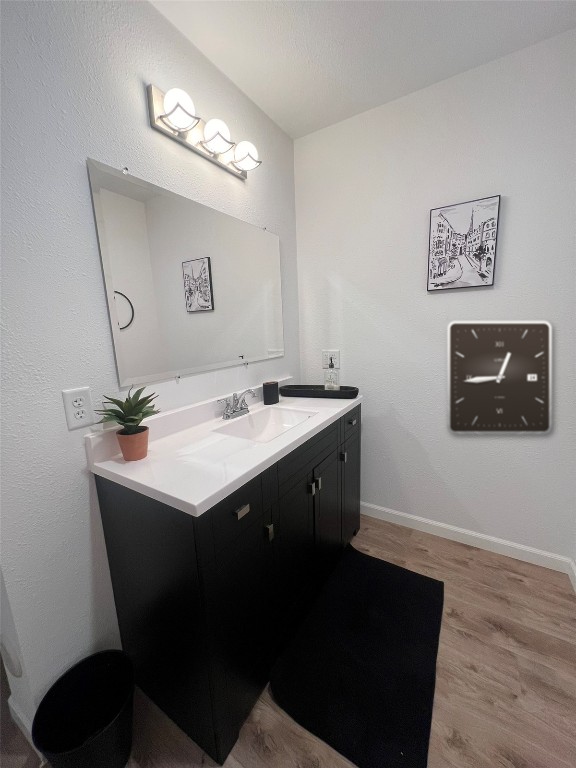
12:44
